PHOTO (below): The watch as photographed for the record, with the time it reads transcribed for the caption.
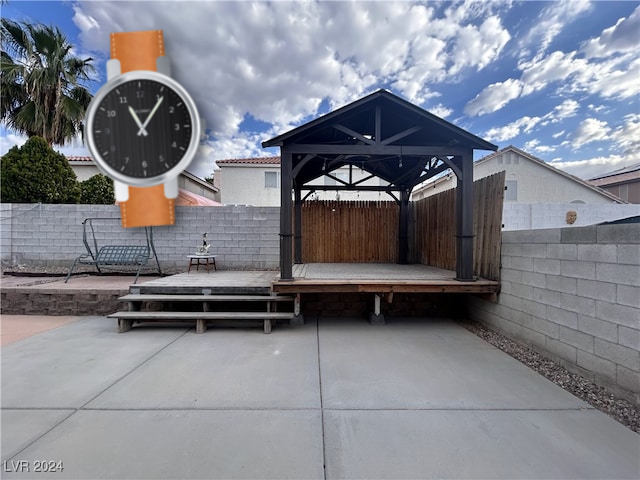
11:06
